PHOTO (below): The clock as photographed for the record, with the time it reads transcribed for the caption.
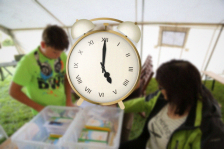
5:00
